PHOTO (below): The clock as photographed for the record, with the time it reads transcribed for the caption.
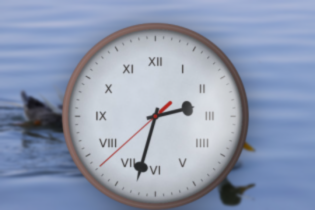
2:32:38
